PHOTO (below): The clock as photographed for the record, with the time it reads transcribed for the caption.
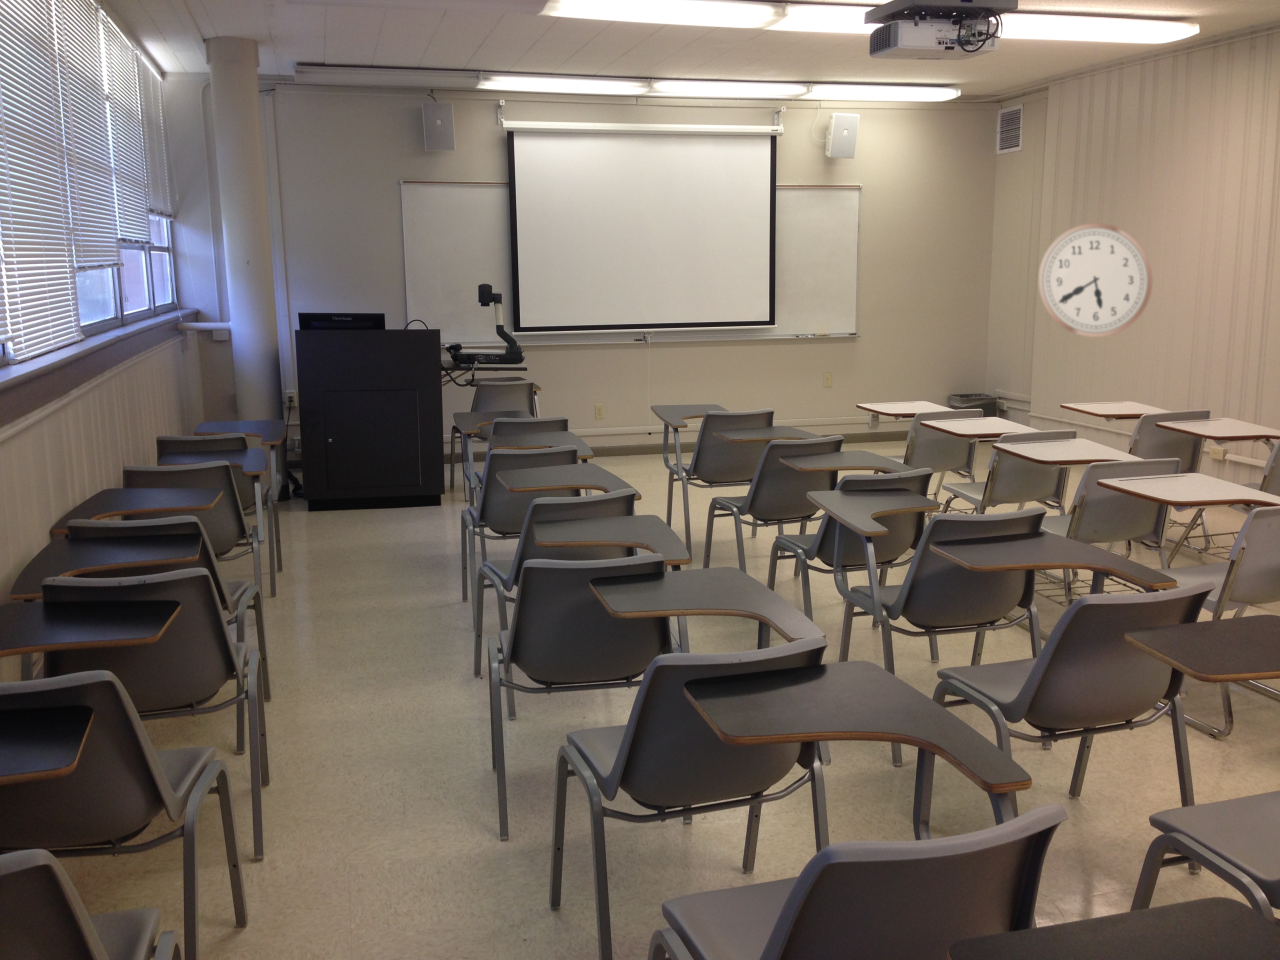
5:40
